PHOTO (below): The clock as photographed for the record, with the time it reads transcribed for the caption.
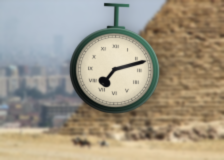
7:12
